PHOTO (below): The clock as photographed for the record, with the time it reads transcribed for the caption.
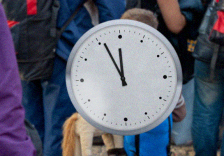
11:56
